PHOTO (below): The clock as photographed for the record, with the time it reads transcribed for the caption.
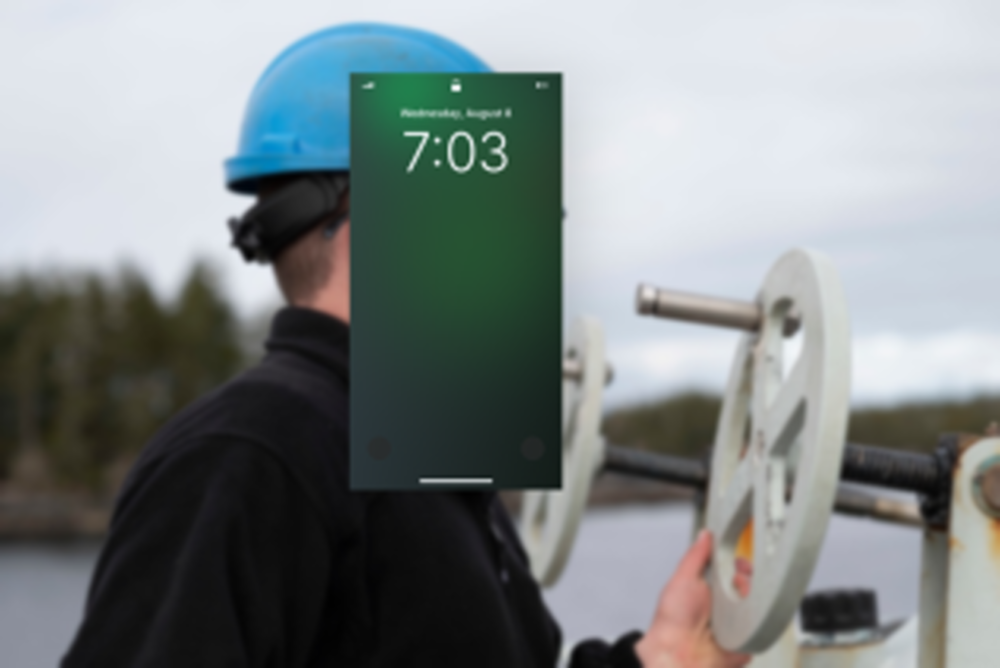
7:03
